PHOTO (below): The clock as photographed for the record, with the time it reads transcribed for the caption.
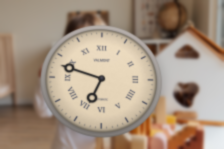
6:48
